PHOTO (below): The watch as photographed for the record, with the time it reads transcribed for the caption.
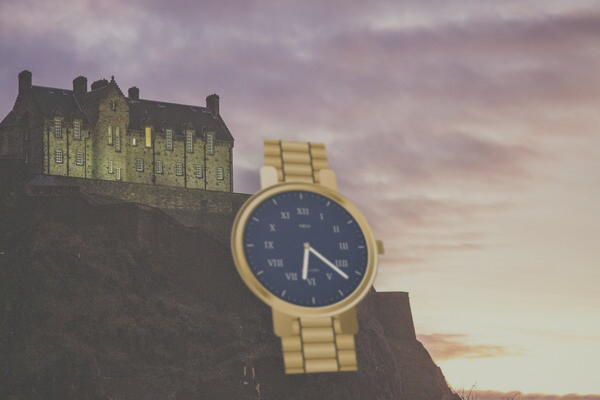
6:22
